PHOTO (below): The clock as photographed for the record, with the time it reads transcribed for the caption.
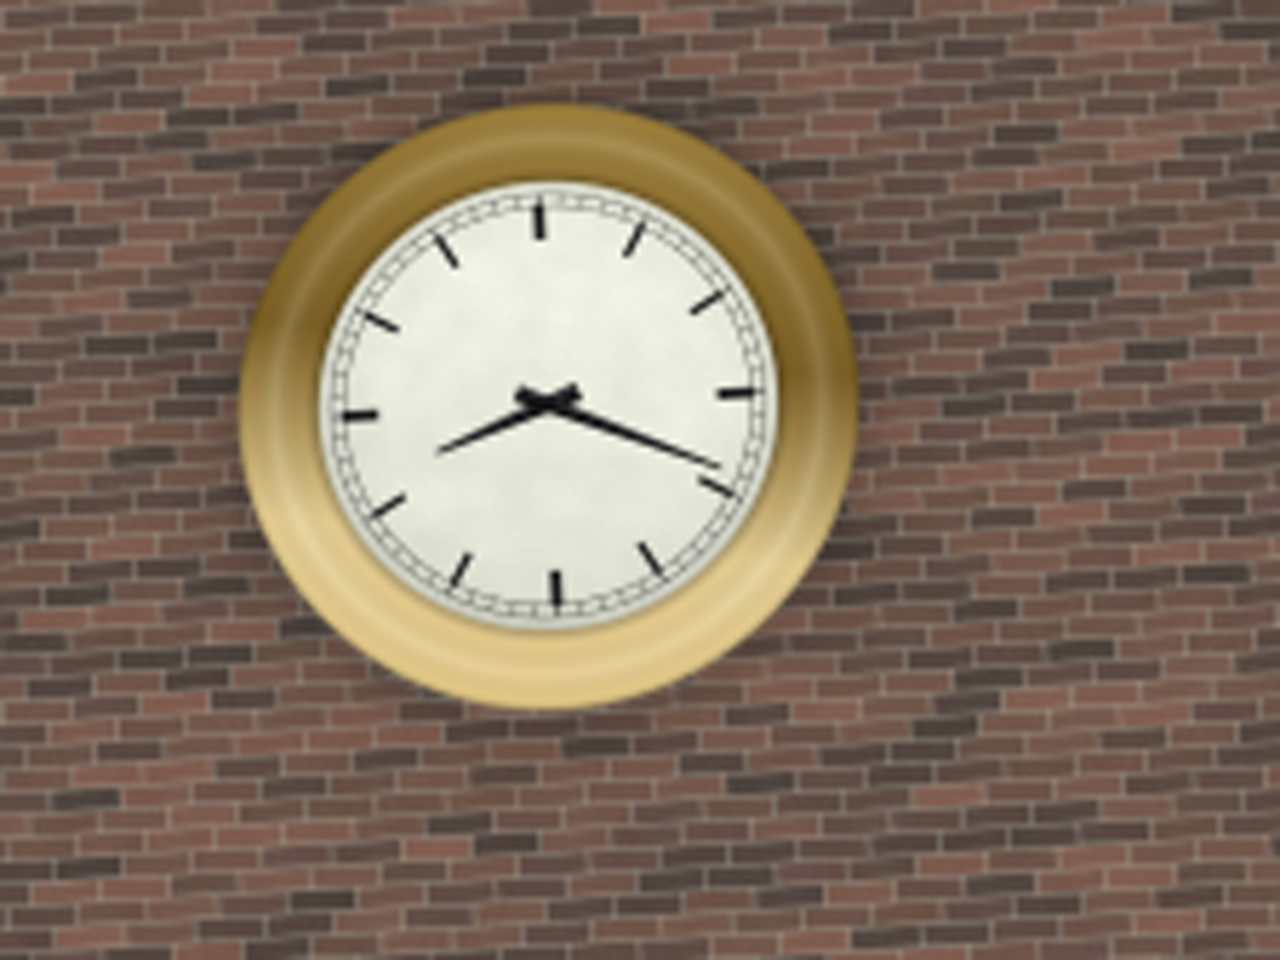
8:19
